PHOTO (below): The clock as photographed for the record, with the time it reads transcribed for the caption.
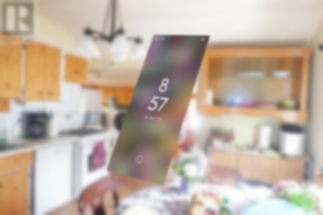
8:57
